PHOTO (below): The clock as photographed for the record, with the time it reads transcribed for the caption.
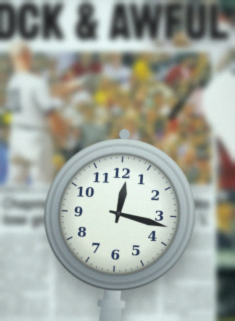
12:17
